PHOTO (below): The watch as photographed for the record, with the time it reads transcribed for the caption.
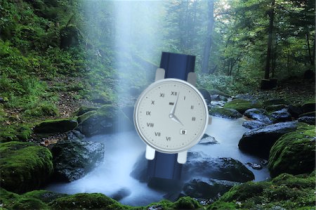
4:02
